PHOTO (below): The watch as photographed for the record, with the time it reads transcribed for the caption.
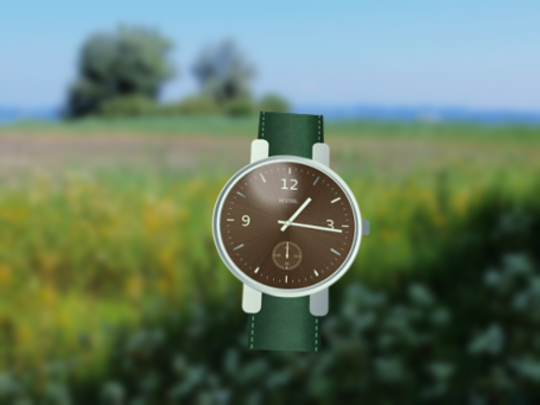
1:16
